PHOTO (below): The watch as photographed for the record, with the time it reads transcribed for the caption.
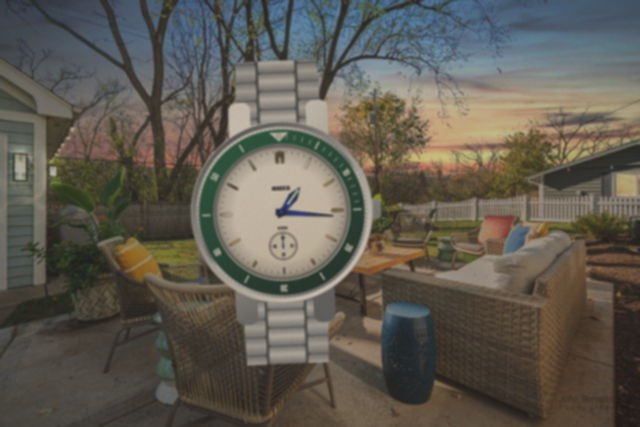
1:16
